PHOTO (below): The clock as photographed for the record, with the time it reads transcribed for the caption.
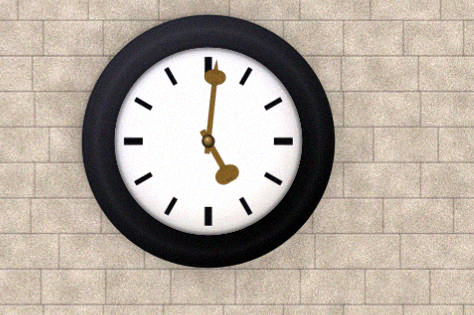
5:01
